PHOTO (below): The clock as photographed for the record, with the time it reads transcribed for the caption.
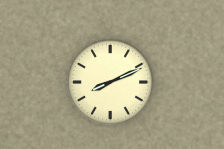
8:11
